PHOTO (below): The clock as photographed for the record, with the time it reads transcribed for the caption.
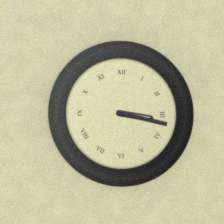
3:17
